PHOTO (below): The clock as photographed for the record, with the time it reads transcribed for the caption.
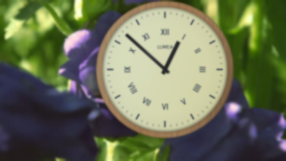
12:52
